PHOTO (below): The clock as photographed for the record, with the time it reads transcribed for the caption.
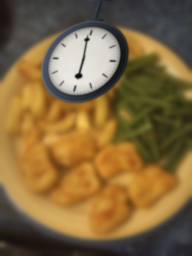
5:59
